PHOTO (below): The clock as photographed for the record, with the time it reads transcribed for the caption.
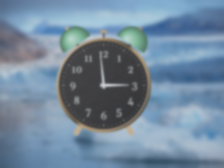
2:59
